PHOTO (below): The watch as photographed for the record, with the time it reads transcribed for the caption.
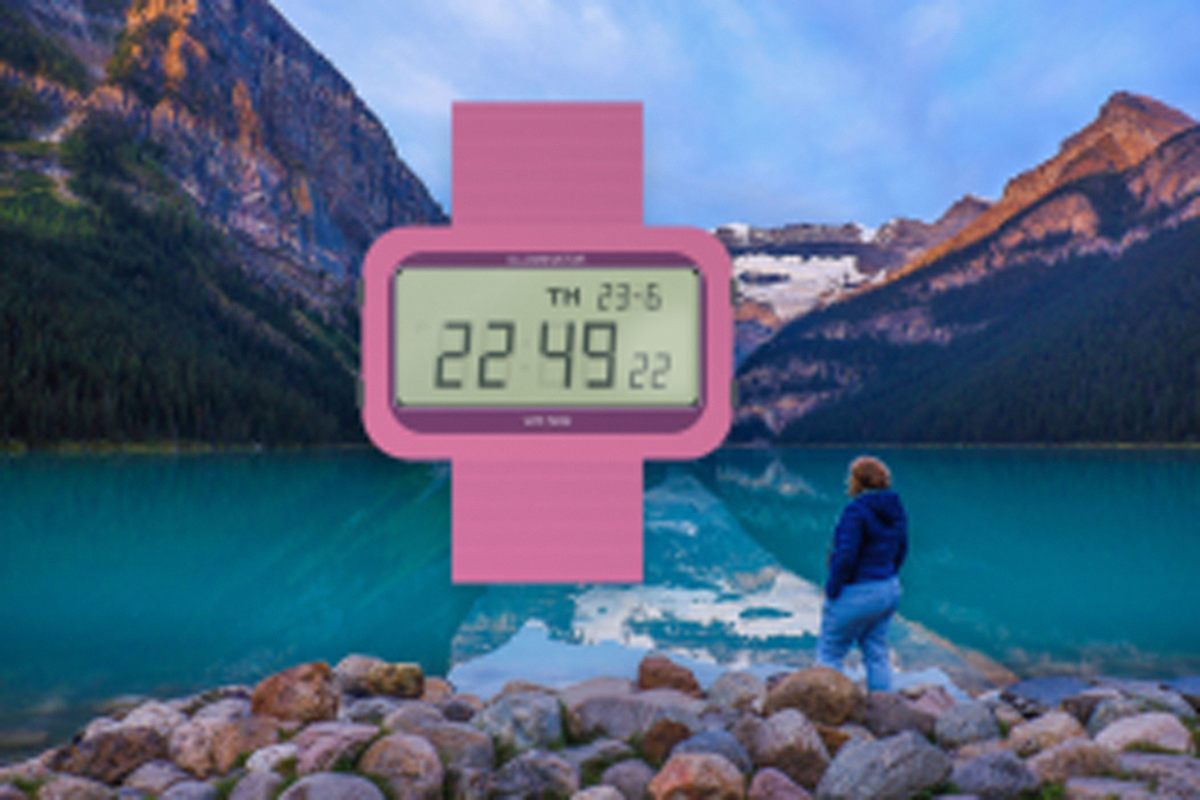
22:49:22
